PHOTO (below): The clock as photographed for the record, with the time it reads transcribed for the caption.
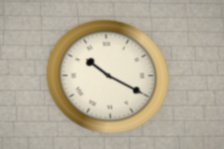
10:20
